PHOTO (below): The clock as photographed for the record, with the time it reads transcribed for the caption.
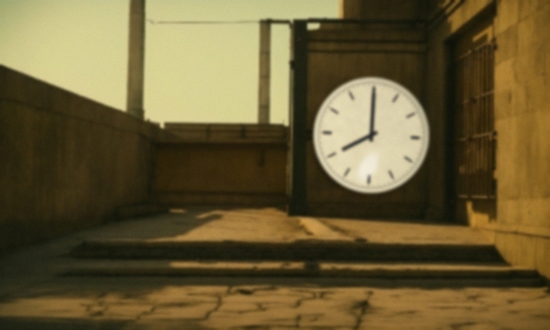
8:00
